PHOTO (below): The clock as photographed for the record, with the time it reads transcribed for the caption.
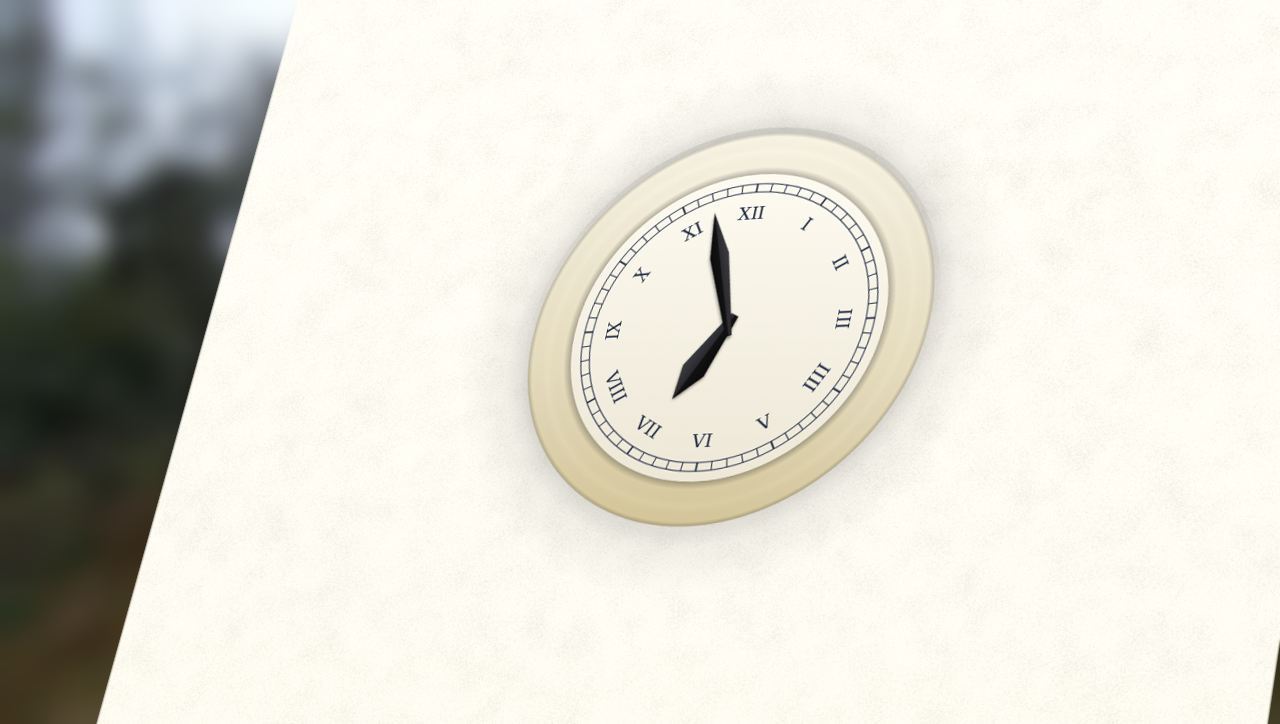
6:57
